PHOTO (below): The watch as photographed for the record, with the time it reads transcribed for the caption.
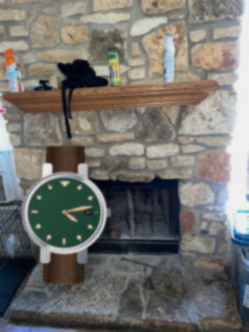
4:13
